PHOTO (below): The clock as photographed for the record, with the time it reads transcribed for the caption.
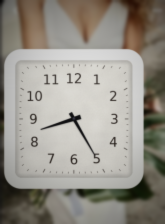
8:25
